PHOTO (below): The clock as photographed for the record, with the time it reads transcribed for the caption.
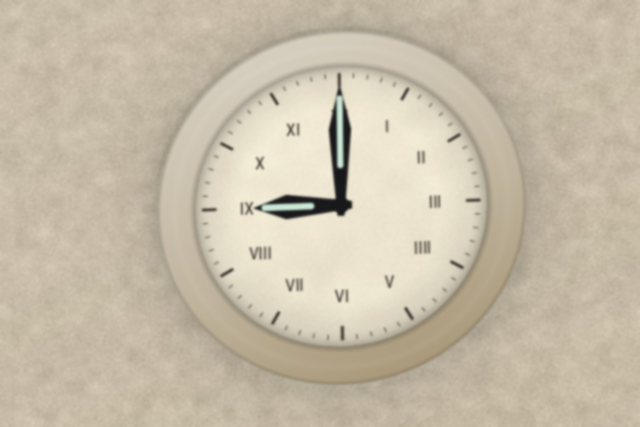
9:00
